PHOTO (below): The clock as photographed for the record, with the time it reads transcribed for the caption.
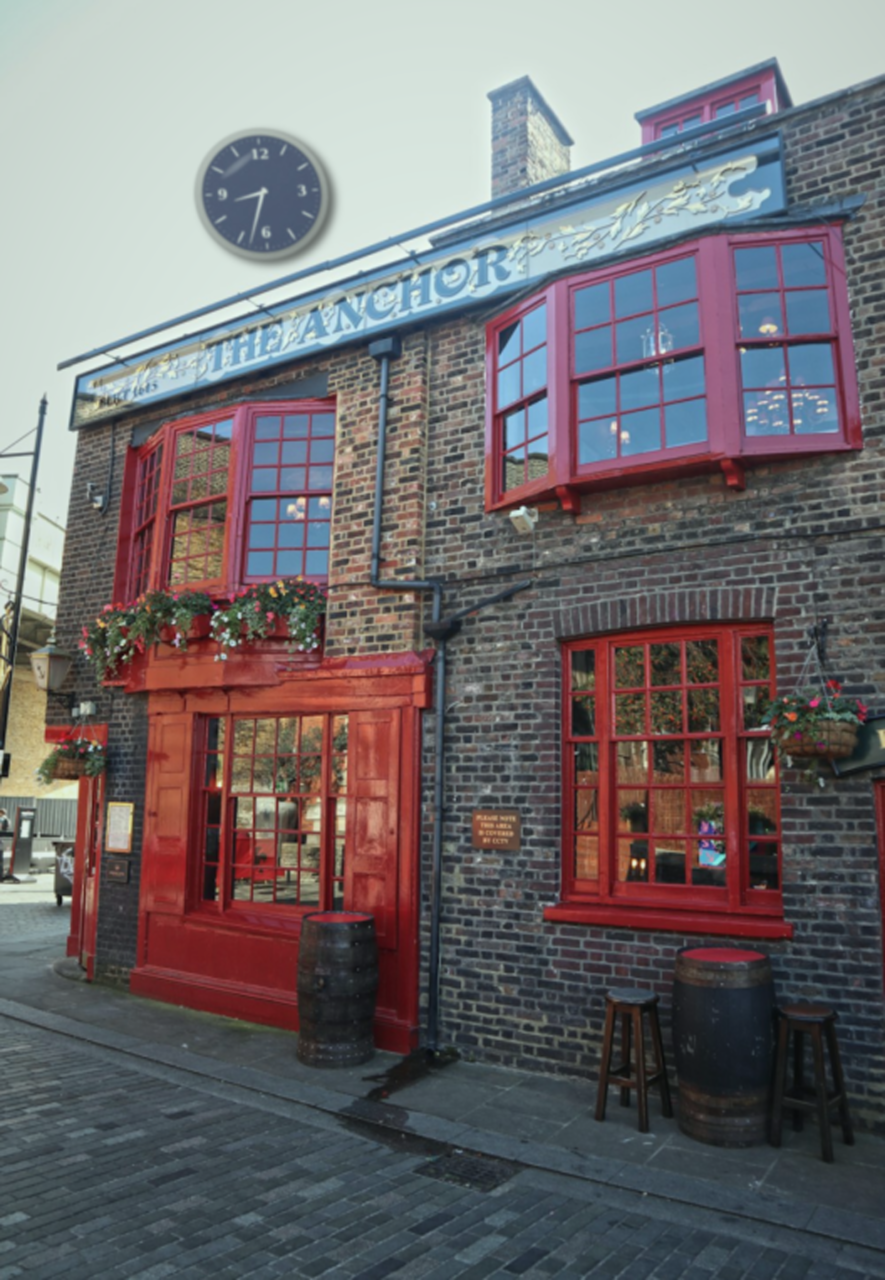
8:33
